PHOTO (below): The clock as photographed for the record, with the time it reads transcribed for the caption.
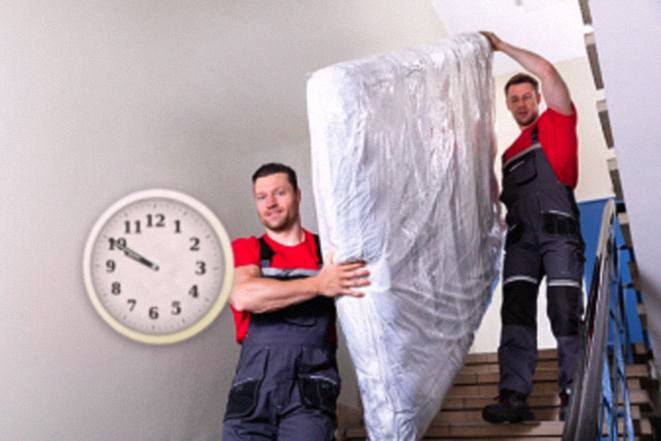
9:50
